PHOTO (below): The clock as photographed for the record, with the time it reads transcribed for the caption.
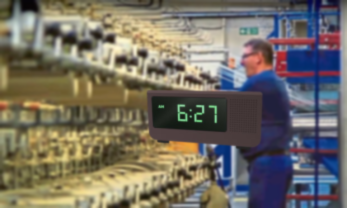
6:27
